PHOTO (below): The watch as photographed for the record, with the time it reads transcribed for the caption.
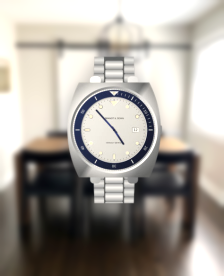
4:53
